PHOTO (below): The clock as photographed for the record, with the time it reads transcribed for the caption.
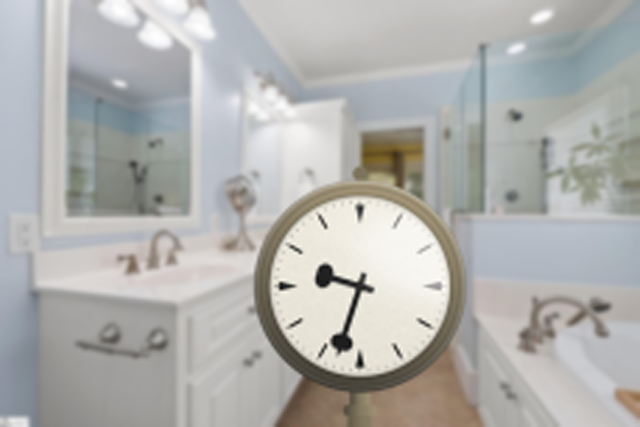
9:33
